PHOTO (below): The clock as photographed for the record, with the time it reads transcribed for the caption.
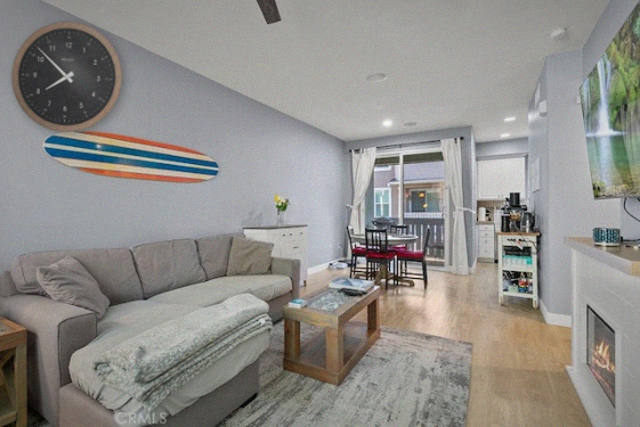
7:52
